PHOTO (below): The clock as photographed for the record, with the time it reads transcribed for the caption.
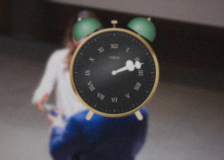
2:12
